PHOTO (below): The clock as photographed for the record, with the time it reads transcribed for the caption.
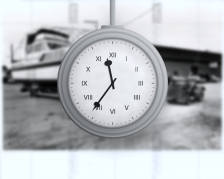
11:36
